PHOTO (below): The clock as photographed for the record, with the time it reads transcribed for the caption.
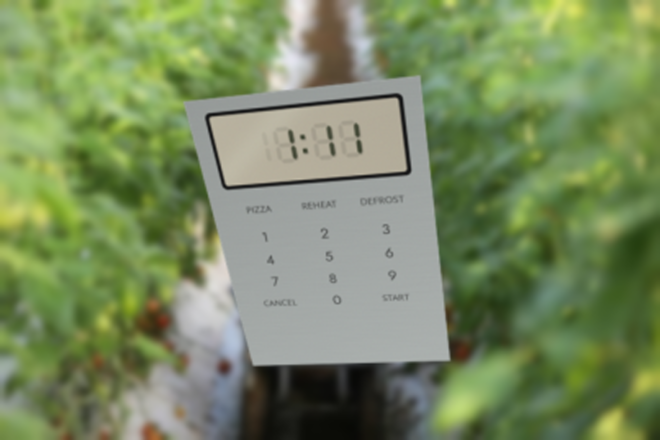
1:11
